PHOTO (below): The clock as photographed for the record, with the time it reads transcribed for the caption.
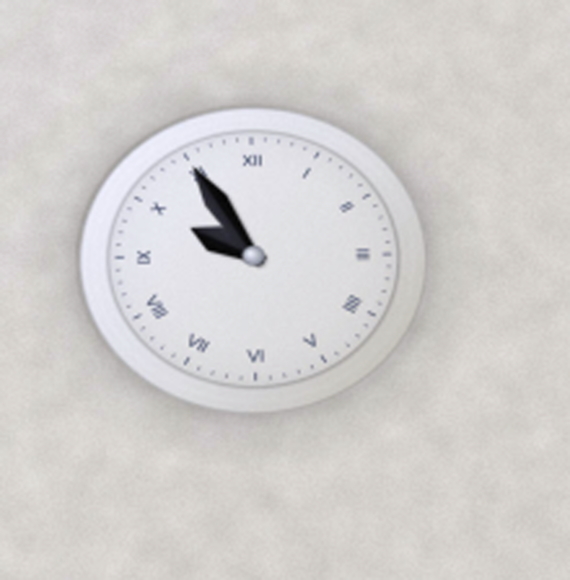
9:55
